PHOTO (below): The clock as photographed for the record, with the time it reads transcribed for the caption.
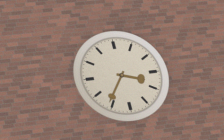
3:36
